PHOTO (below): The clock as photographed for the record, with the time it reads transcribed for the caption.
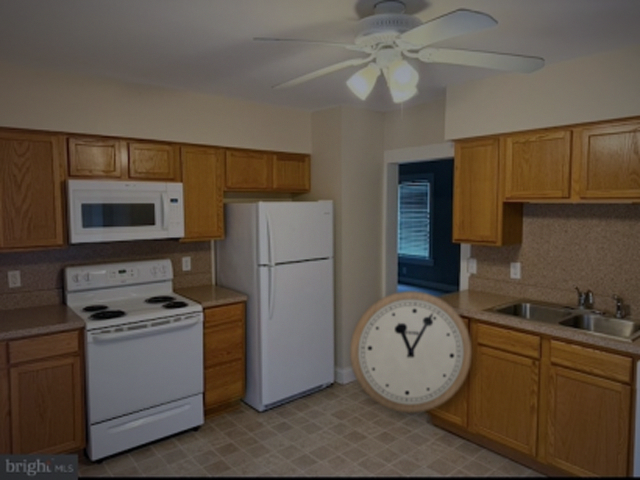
11:04
